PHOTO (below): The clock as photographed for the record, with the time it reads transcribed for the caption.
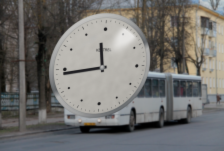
11:44
